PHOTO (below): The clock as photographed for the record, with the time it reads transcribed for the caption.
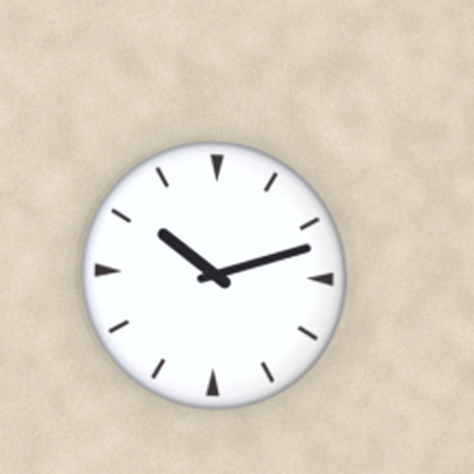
10:12
